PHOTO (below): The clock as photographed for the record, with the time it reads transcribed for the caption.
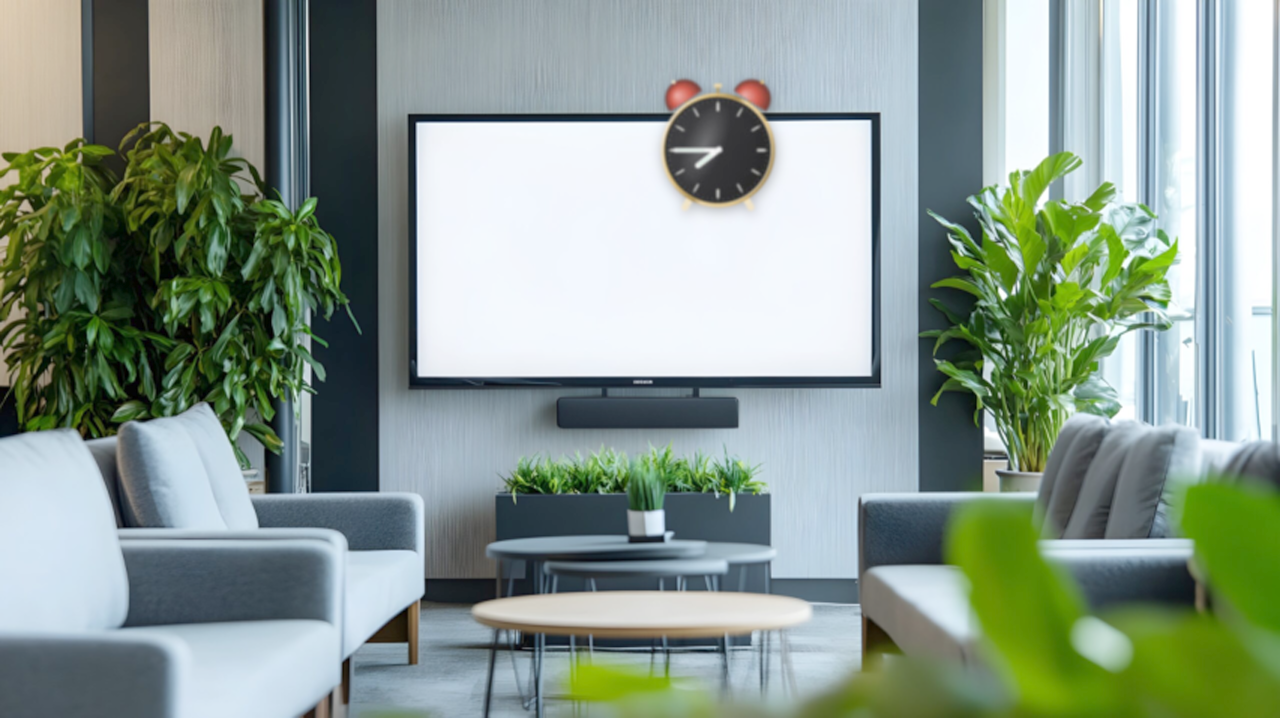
7:45
